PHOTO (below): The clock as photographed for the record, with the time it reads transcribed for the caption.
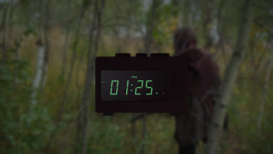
1:25
